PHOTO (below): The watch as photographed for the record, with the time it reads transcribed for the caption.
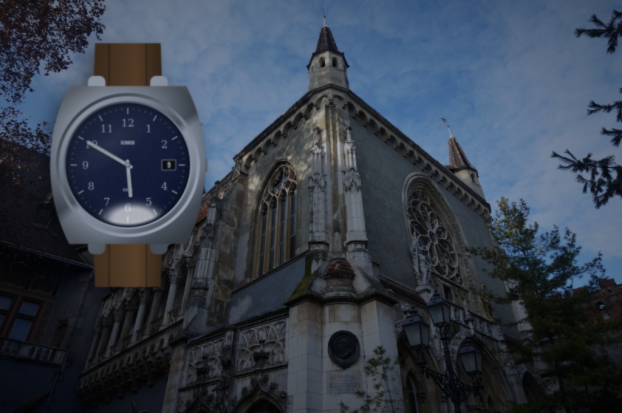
5:50
